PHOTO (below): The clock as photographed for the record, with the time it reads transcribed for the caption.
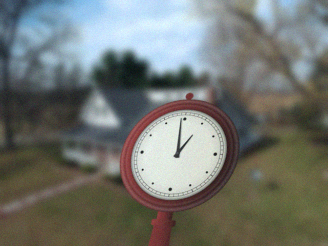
12:59
